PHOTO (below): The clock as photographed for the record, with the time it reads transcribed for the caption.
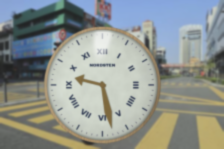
9:28
